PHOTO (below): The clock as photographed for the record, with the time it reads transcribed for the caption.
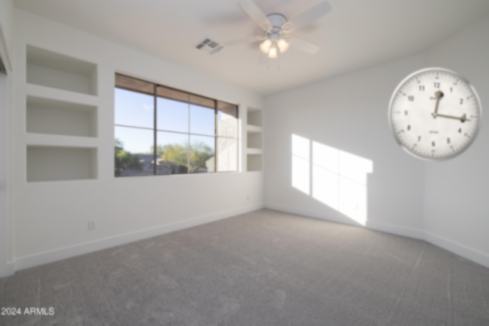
12:16
